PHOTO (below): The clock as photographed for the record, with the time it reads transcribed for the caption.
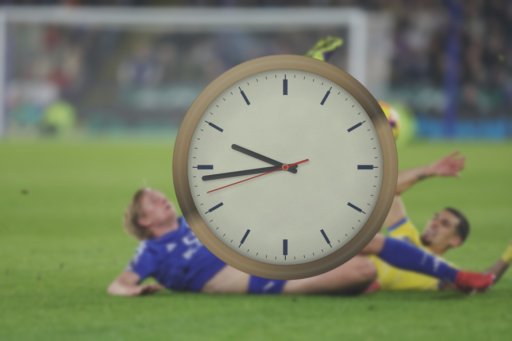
9:43:42
